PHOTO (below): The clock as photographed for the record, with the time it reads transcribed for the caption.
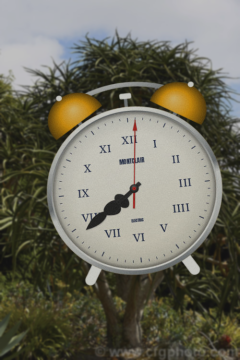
7:39:01
